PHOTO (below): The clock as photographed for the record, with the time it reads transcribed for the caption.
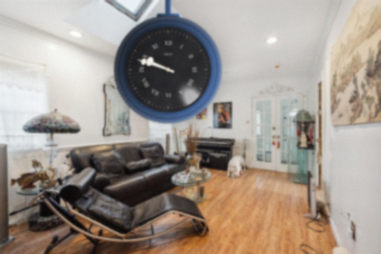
9:48
